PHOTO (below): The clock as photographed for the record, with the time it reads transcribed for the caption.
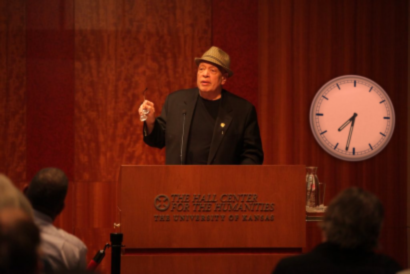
7:32
